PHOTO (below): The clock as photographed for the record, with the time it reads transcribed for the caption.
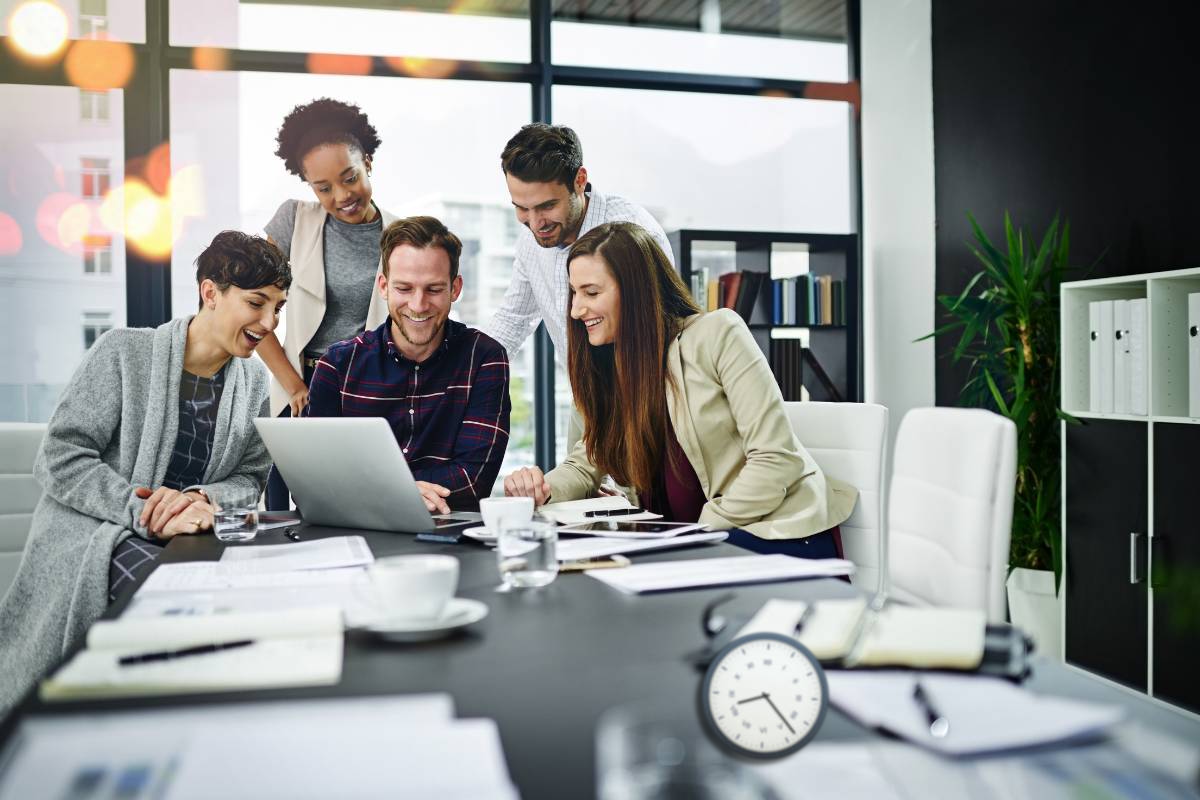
8:23
